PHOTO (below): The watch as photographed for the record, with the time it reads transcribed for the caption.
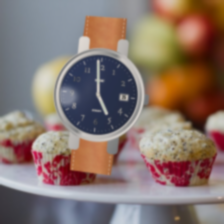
4:59
